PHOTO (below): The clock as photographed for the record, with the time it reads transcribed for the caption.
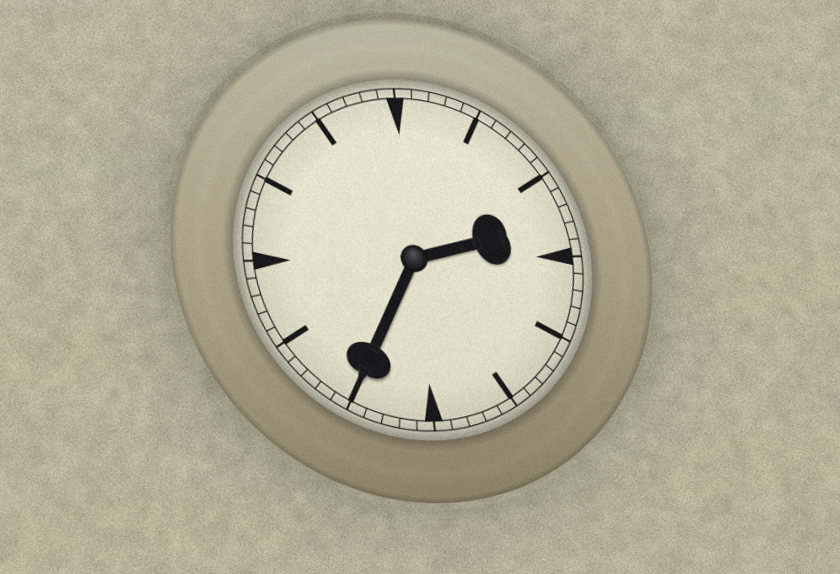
2:35
